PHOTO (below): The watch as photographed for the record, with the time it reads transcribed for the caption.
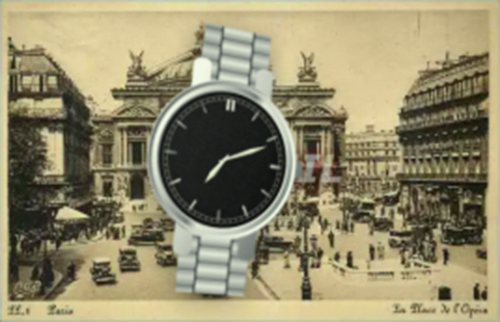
7:11
